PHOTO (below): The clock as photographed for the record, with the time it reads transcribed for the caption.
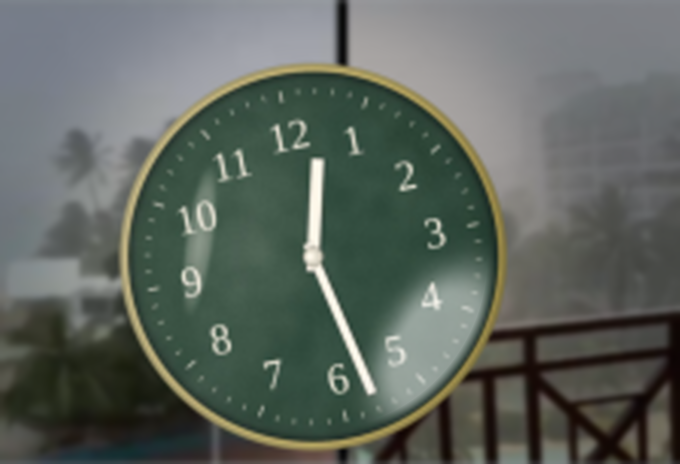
12:28
